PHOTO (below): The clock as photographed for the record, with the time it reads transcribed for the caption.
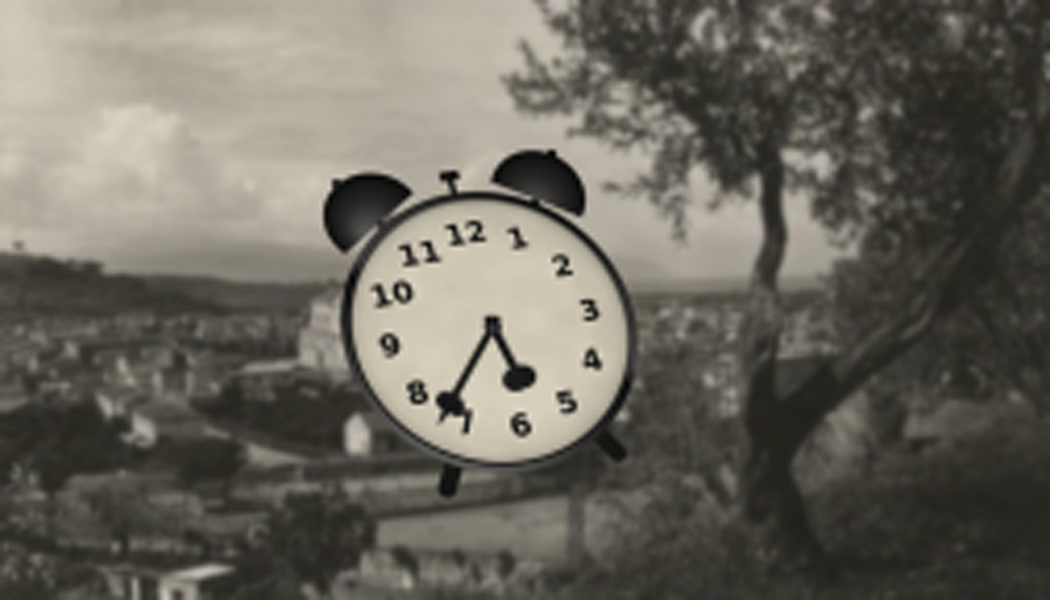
5:37
